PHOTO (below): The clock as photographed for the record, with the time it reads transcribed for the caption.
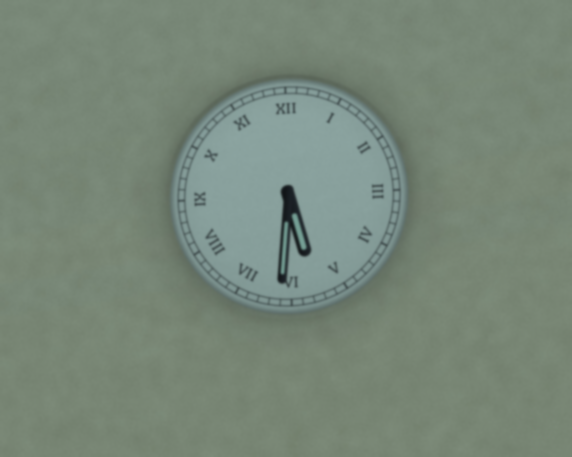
5:31
